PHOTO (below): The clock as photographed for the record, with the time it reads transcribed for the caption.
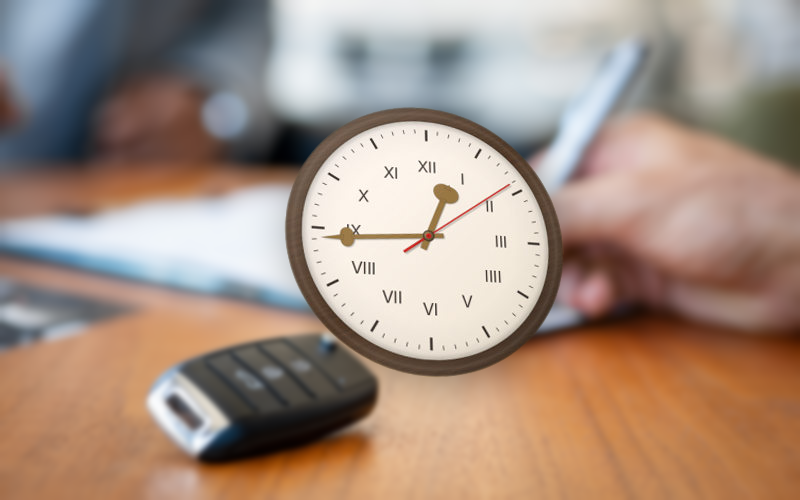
12:44:09
